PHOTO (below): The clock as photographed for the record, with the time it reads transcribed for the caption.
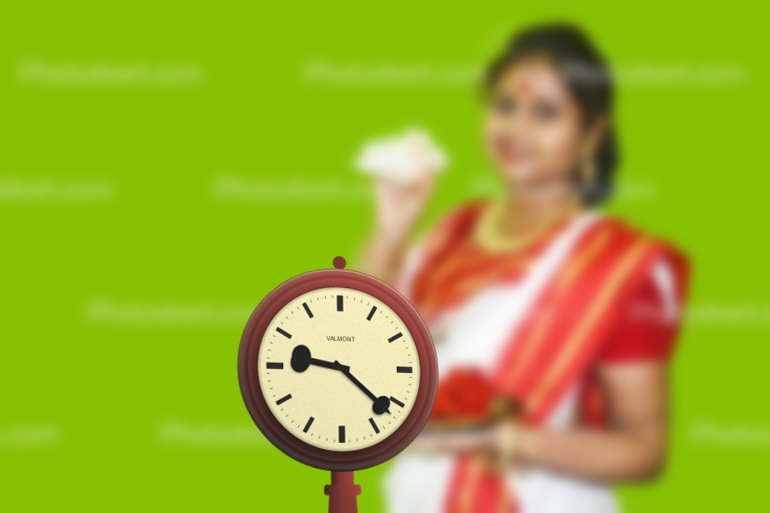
9:22
